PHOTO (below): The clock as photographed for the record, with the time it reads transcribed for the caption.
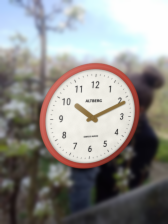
10:11
